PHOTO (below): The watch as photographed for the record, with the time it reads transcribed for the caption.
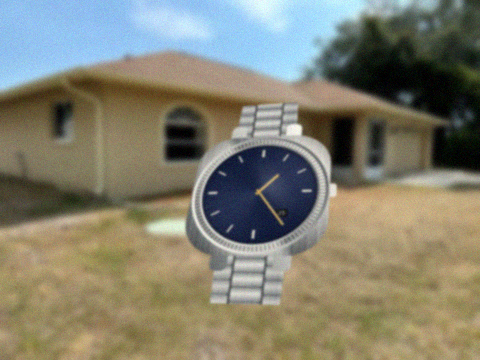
1:24
